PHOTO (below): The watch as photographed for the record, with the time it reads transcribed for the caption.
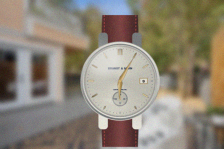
6:05
